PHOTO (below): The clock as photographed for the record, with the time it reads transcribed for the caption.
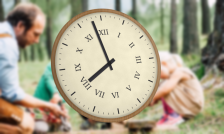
7:58
